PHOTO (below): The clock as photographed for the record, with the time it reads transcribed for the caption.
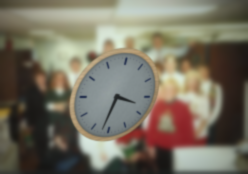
3:32
